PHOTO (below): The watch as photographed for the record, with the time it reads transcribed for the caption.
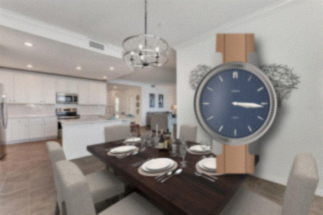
3:16
